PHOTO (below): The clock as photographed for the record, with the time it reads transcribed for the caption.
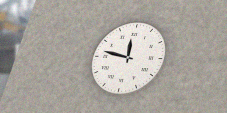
11:47
